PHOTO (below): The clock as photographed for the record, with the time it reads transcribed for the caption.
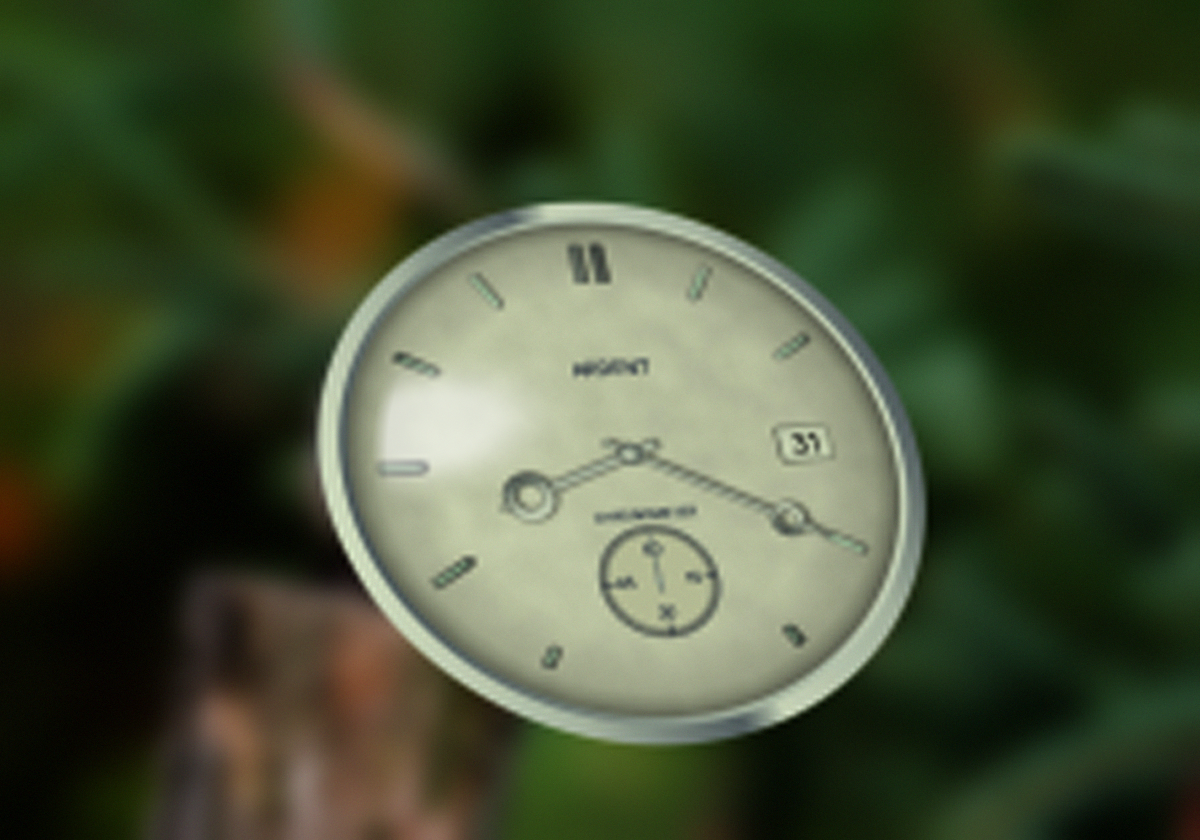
8:20
